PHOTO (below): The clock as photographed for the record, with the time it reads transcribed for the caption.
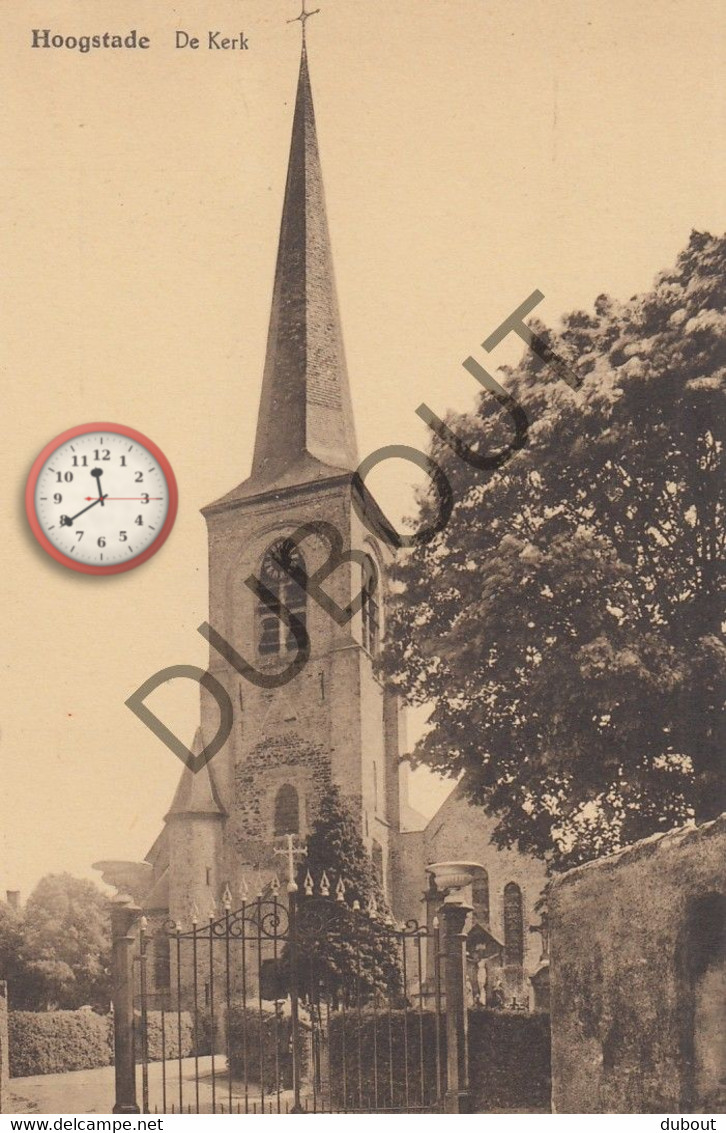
11:39:15
